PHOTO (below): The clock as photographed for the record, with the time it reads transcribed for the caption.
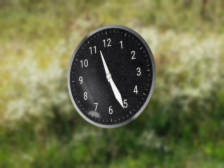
11:26
